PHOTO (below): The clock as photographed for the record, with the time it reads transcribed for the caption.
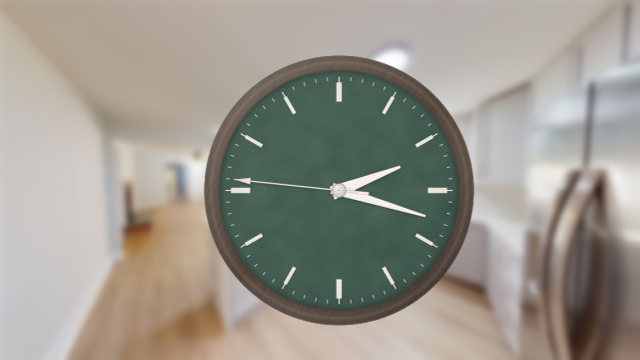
2:17:46
